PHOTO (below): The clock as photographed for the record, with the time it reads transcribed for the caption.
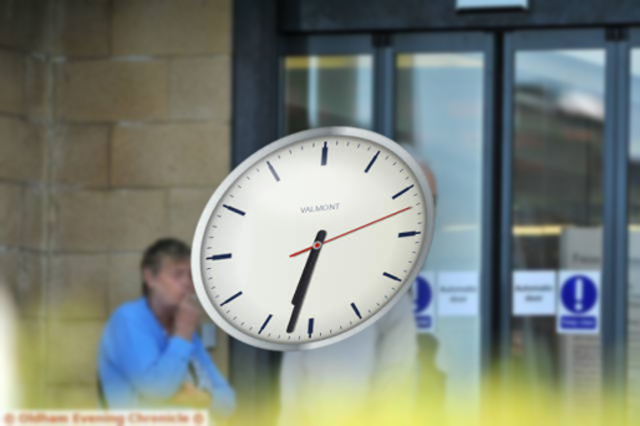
6:32:12
